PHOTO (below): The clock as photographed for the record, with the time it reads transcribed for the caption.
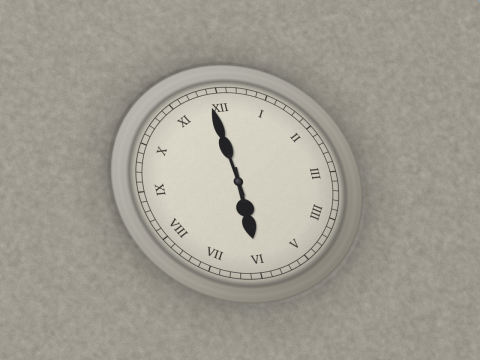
5:59
